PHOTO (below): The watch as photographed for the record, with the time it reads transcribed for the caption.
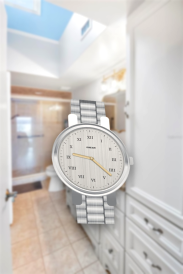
9:22
